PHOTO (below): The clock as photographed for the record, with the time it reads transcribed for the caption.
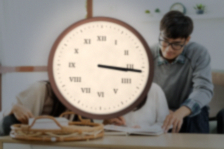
3:16
